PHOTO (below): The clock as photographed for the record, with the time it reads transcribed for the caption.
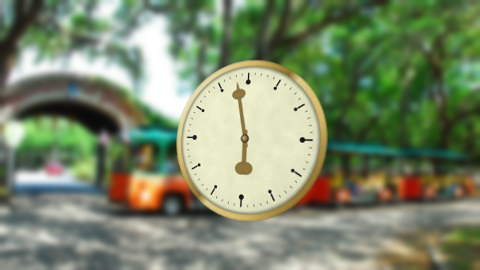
5:58
